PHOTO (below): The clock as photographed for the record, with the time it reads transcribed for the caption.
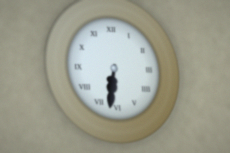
6:32
